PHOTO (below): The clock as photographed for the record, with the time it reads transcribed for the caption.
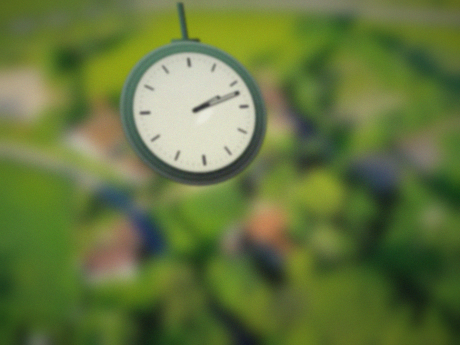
2:12
